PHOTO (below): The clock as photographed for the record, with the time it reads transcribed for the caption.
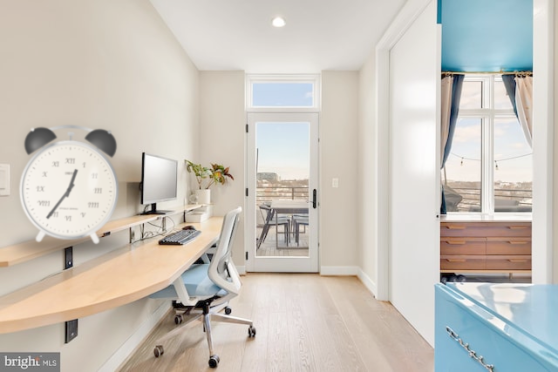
12:36
